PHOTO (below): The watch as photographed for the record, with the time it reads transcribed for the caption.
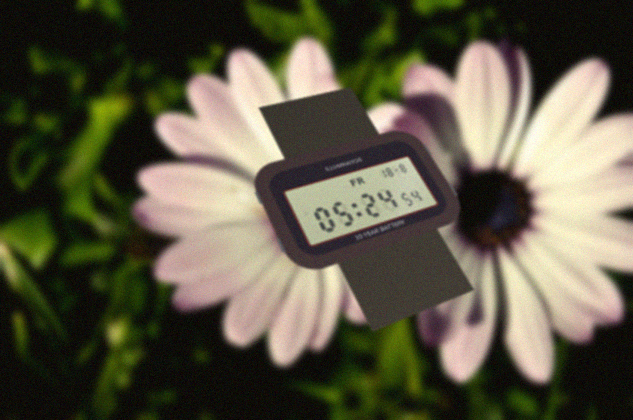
5:24:54
